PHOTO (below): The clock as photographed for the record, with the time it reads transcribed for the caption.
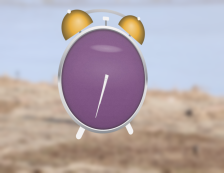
6:33
